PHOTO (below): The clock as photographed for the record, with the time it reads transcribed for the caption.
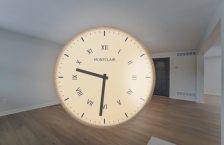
9:31
